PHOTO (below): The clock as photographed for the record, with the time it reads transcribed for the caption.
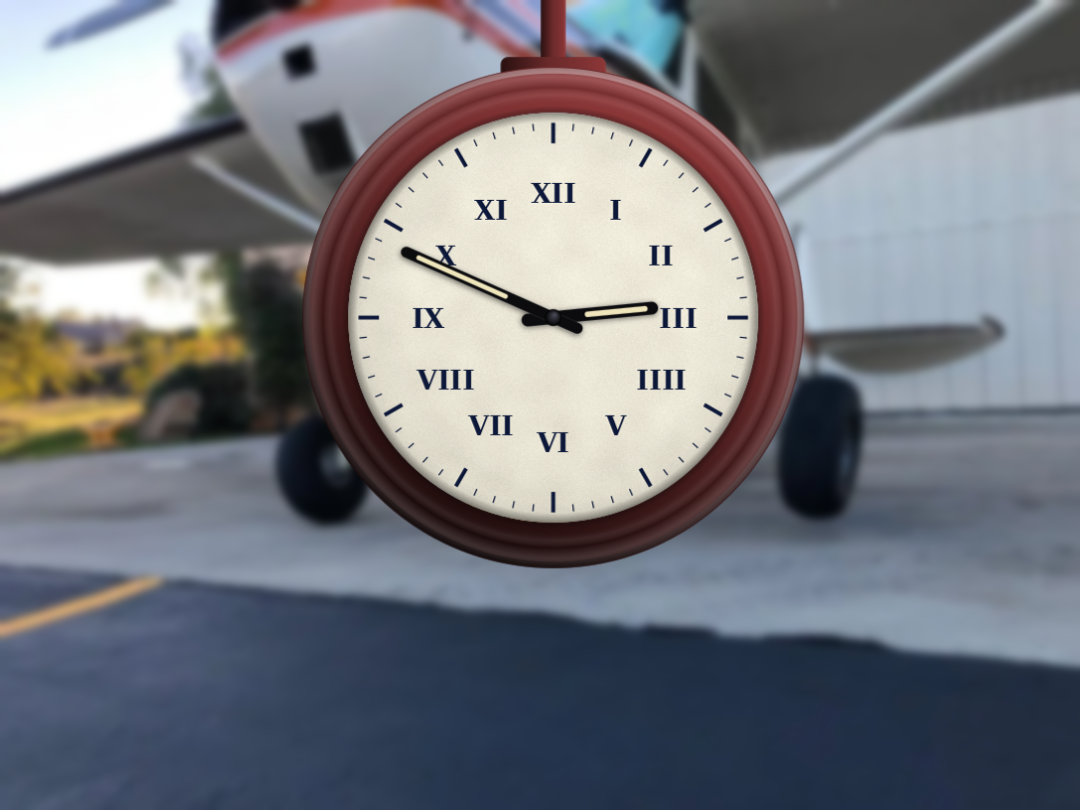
2:49
